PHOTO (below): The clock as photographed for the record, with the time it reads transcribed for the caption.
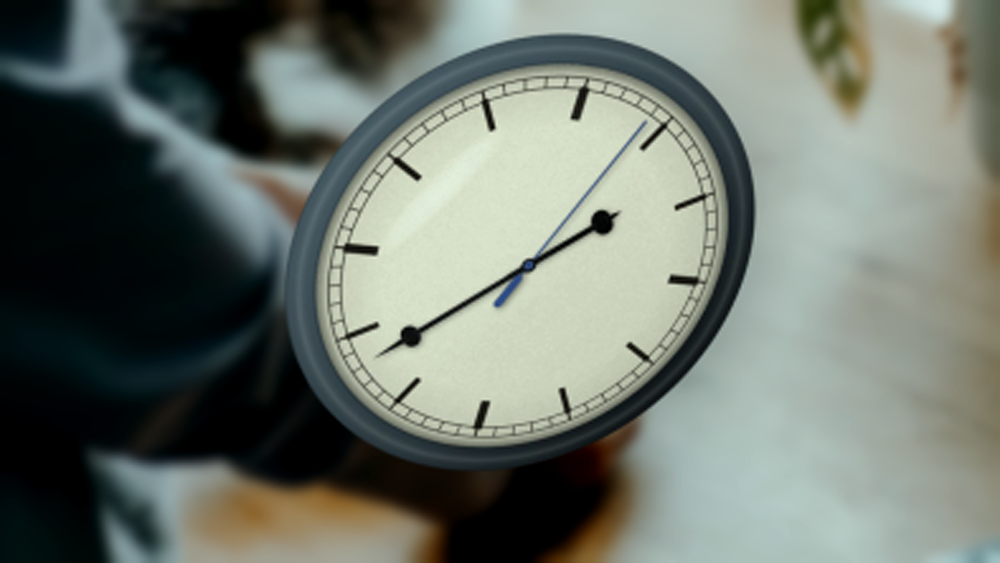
1:38:04
